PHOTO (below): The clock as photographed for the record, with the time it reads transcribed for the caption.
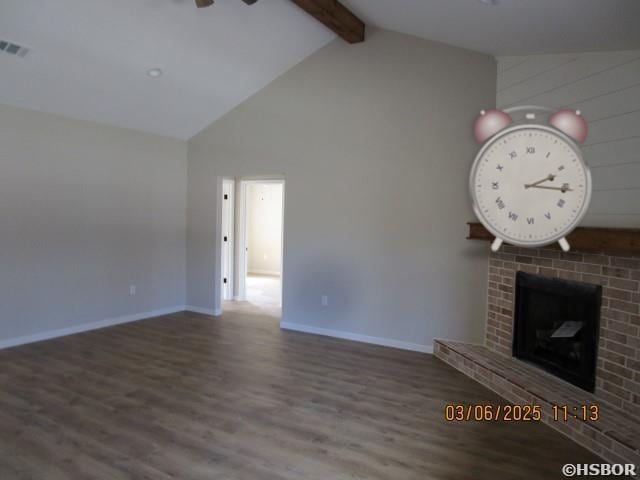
2:16
